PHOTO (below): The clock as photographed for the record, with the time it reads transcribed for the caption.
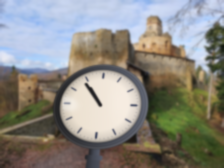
10:54
